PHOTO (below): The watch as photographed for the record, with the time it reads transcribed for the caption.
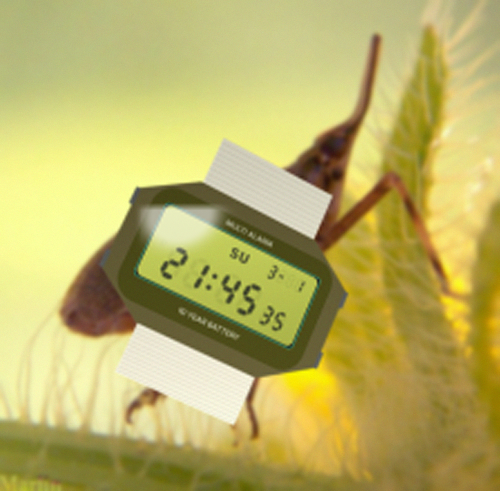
21:45:35
